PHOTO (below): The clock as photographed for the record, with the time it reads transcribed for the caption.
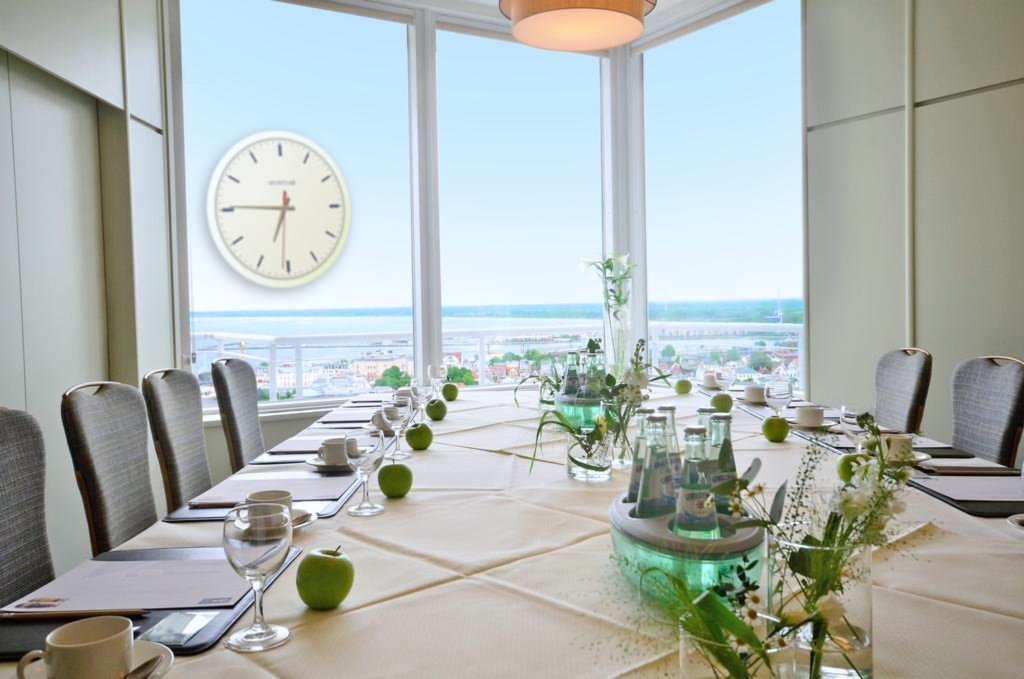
6:45:31
